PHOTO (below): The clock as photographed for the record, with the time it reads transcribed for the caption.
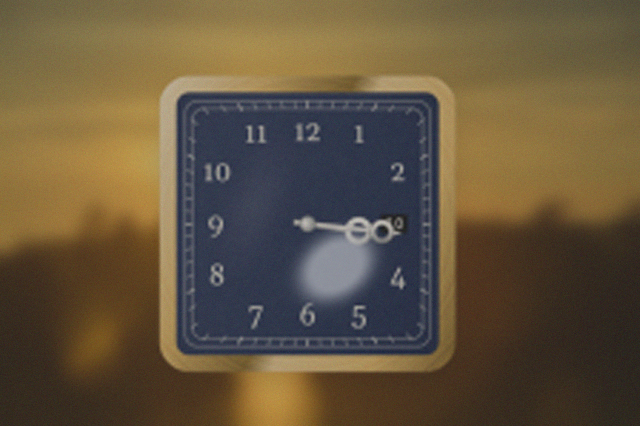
3:16
